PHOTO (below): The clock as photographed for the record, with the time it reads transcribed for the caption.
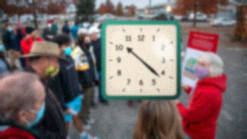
10:22
